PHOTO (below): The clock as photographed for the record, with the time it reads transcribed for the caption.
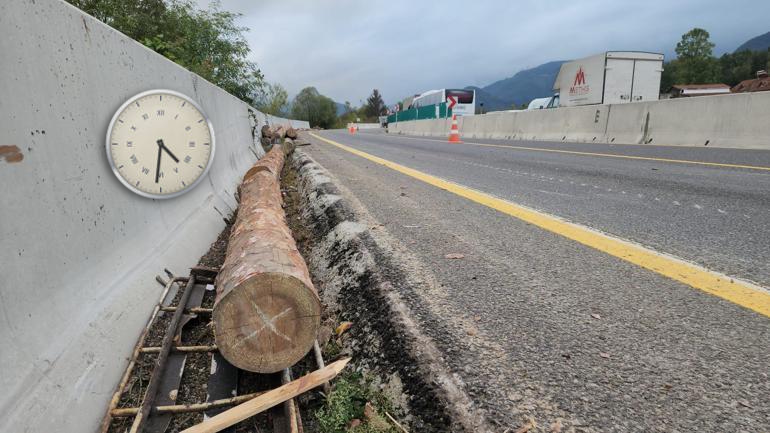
4:31
